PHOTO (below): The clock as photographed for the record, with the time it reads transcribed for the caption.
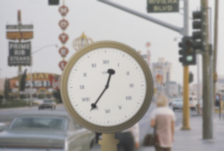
12:36
